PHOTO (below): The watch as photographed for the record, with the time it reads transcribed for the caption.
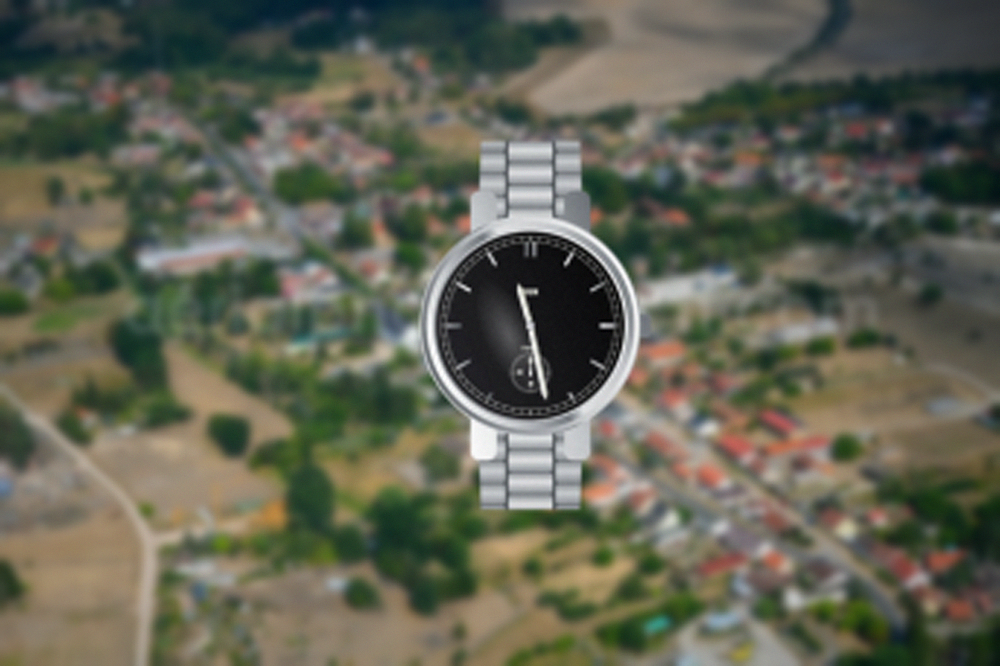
11:28
